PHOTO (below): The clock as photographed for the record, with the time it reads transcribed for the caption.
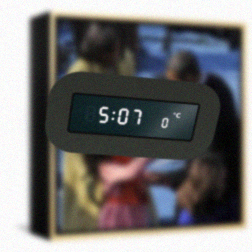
5:07
